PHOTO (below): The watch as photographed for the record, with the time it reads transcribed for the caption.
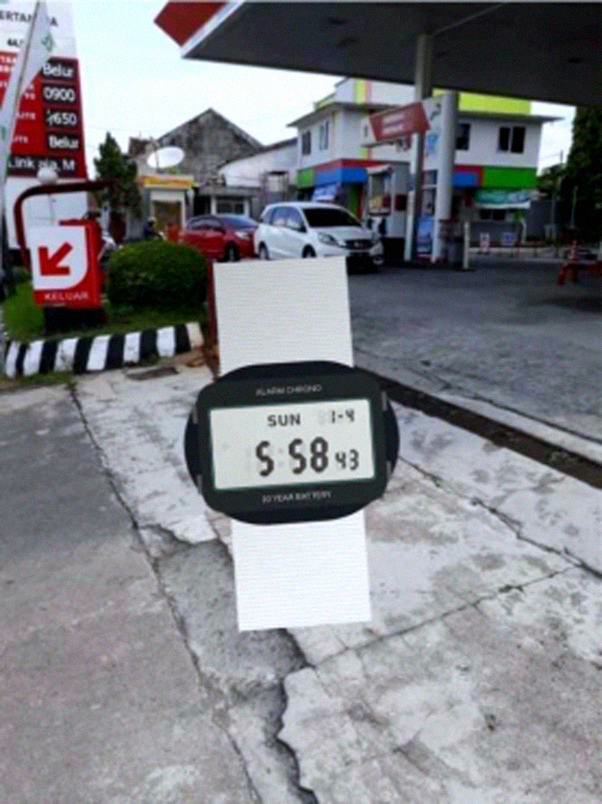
5:58:43
